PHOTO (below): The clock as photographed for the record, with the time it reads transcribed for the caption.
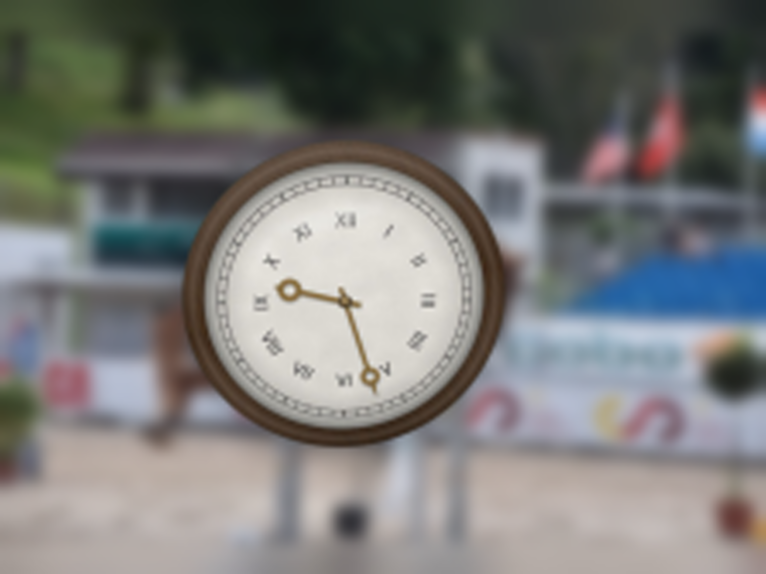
9:27
